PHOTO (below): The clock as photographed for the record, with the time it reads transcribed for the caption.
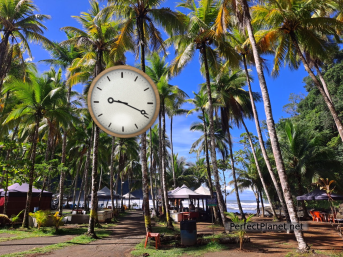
9:19
